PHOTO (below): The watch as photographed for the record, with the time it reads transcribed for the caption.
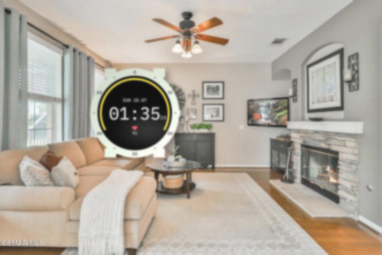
1:35
